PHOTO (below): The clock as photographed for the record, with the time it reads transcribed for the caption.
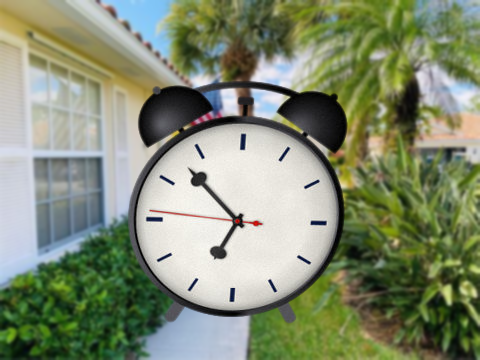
6:52:46
